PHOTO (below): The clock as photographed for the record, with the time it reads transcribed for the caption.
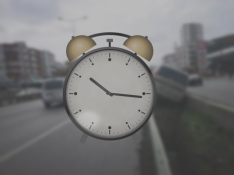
10:16
